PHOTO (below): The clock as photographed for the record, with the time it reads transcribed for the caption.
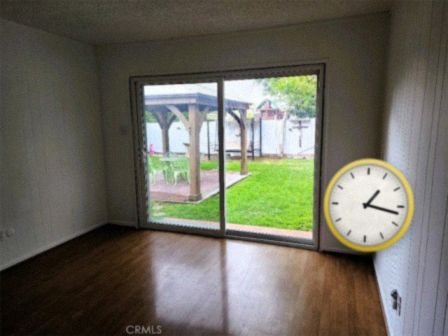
1:17
